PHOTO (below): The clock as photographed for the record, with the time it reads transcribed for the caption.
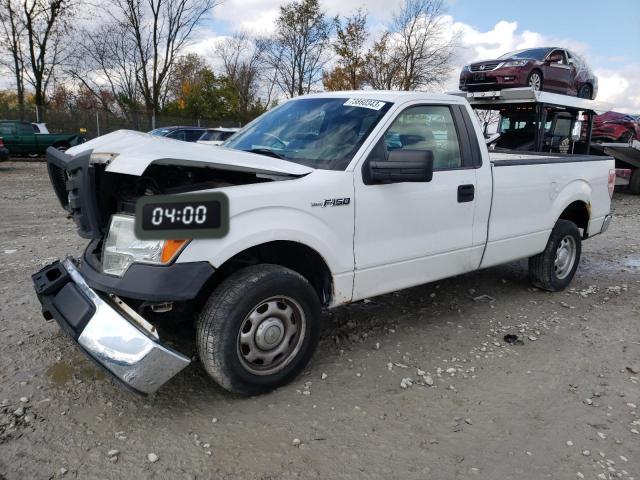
4:00
